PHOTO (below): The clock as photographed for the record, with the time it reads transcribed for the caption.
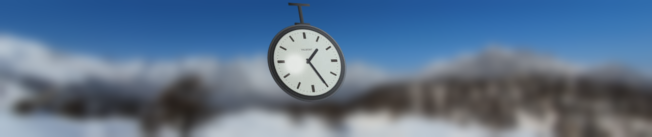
1:25
